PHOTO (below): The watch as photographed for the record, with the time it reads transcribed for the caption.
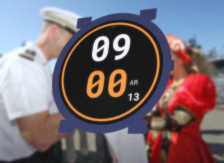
9:00:13
